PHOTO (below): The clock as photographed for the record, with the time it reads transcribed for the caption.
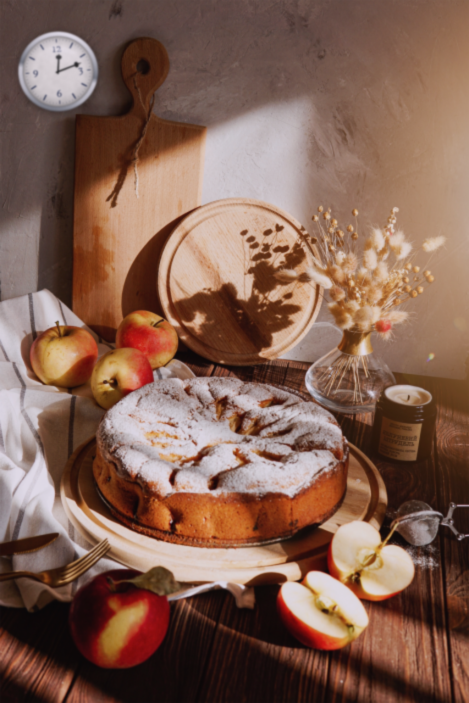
12:12
